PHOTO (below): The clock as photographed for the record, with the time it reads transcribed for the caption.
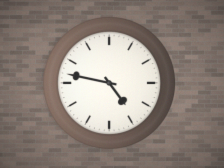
4:47
